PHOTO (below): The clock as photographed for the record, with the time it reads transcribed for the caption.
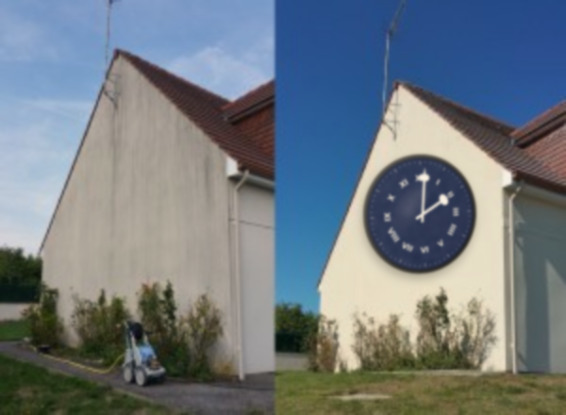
2:01
